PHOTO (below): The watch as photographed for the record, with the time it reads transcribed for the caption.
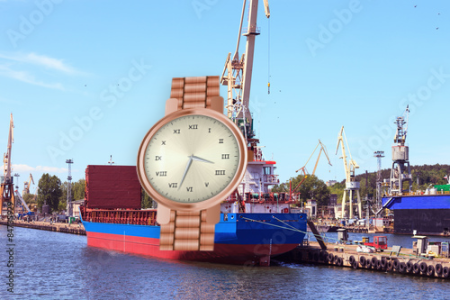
3:33
